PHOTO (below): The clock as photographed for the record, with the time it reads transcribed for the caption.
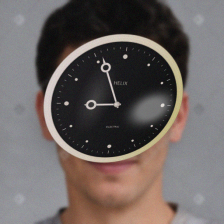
8:56
